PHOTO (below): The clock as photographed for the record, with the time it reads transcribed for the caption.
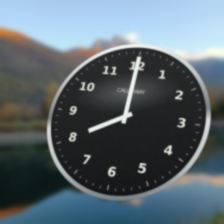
8:00
